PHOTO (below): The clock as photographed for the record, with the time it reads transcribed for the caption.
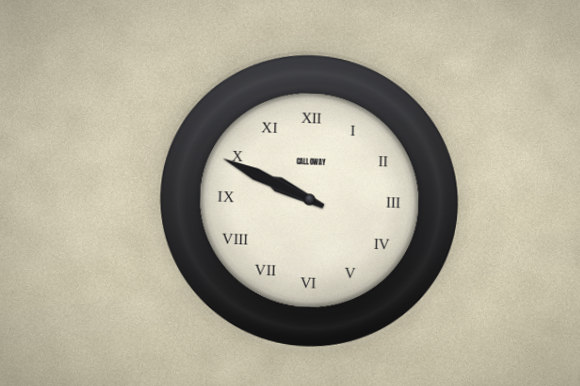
9:49
